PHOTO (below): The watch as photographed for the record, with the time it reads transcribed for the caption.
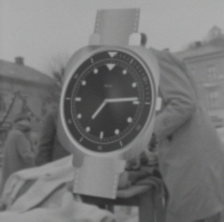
7:14
